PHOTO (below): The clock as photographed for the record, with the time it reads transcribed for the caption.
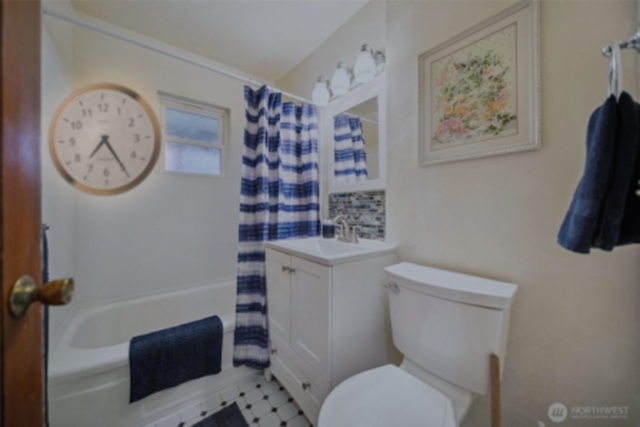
7:25
